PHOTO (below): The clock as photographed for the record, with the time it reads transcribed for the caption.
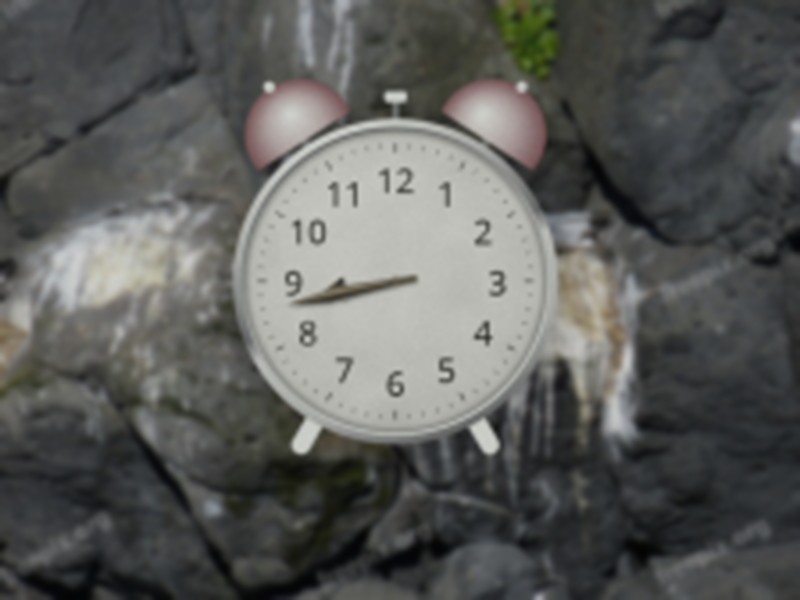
8:43
